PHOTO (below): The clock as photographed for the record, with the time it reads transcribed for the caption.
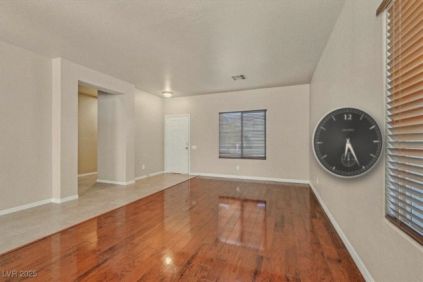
6:26
